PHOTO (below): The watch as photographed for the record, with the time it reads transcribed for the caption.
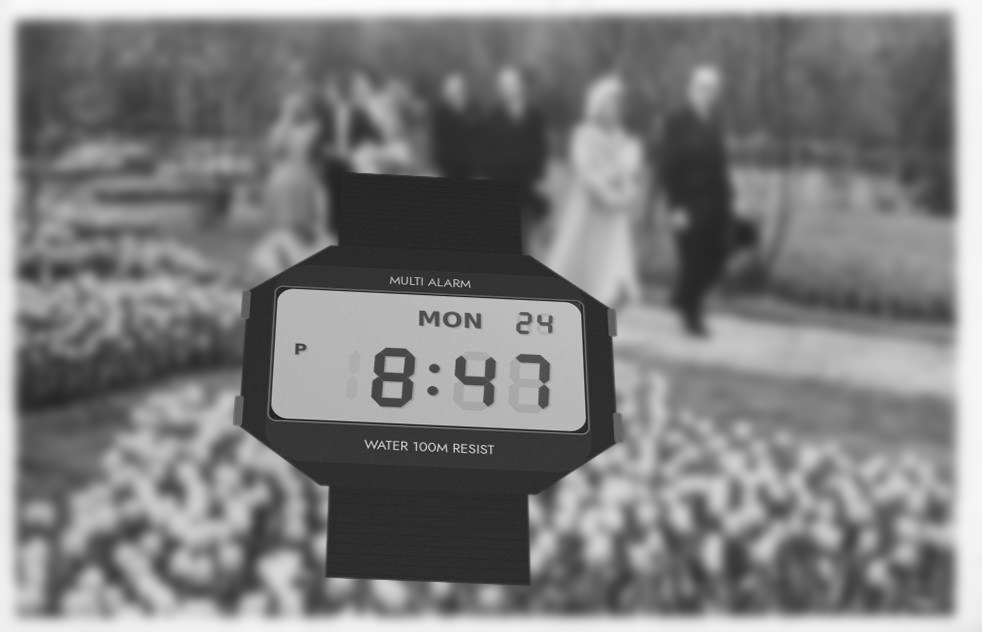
8:47
